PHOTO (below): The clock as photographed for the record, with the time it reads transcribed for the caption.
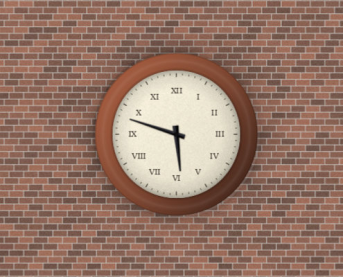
5:48
